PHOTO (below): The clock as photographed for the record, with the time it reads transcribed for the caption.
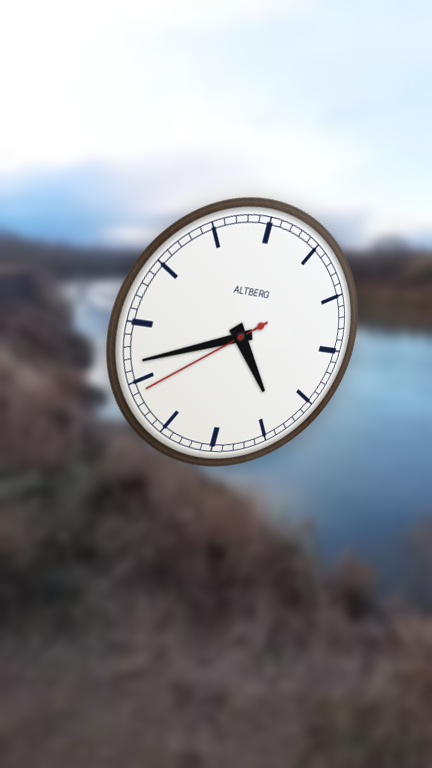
4:41:39
